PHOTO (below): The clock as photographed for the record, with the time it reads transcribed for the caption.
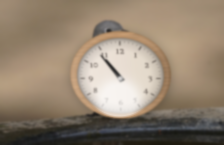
10:54
